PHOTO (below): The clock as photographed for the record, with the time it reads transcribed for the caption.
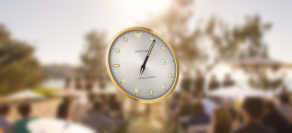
7:06
